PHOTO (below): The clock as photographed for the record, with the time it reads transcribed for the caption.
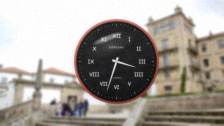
3:33
